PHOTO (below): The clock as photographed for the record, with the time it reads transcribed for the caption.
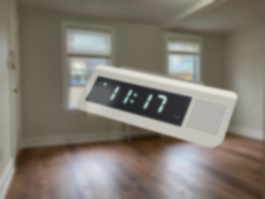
11:17
